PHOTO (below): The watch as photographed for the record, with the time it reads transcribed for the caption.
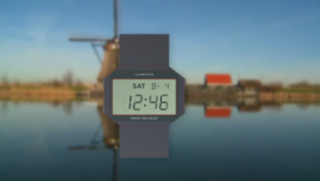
12:46
